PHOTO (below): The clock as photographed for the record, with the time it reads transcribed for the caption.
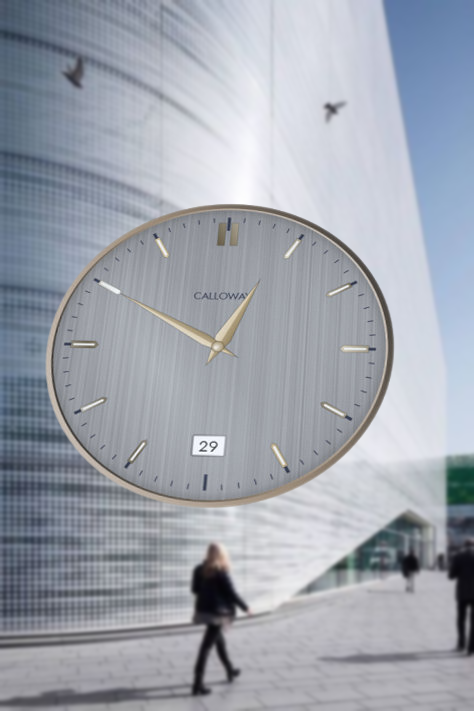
12:50
